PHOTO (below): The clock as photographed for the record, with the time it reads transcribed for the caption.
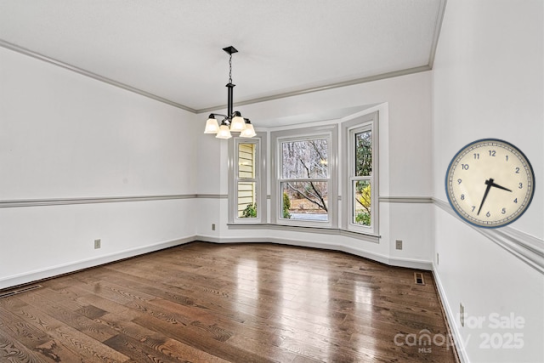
3:33
